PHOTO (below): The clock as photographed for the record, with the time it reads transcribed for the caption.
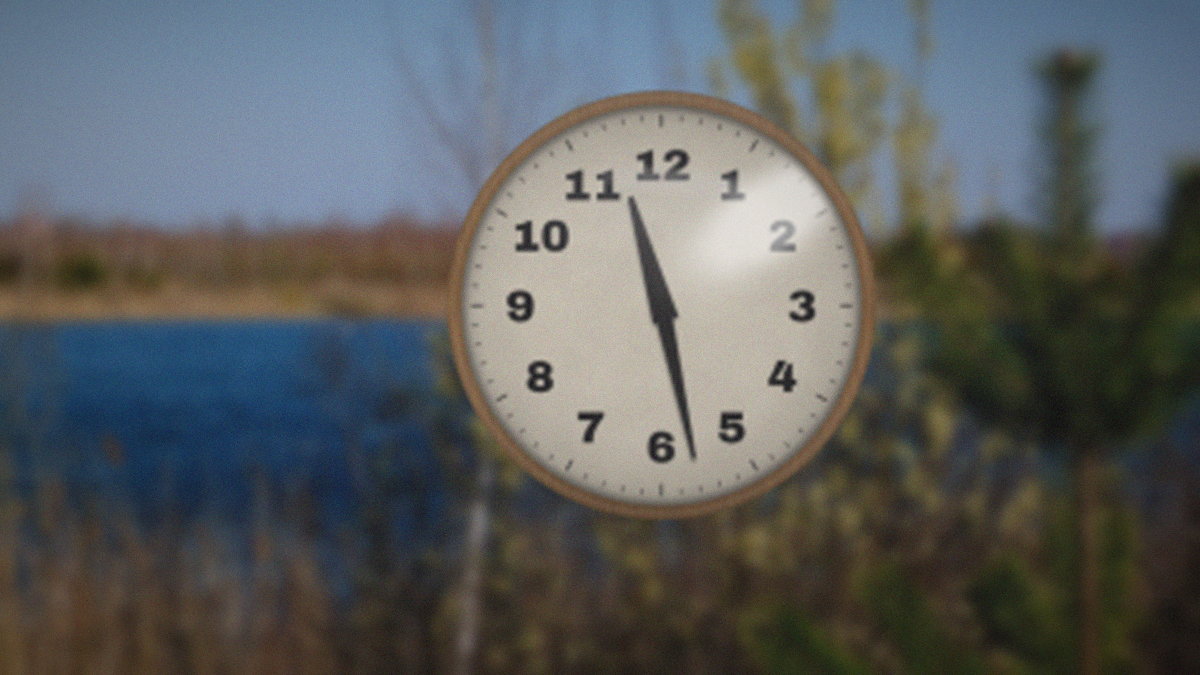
11:28
